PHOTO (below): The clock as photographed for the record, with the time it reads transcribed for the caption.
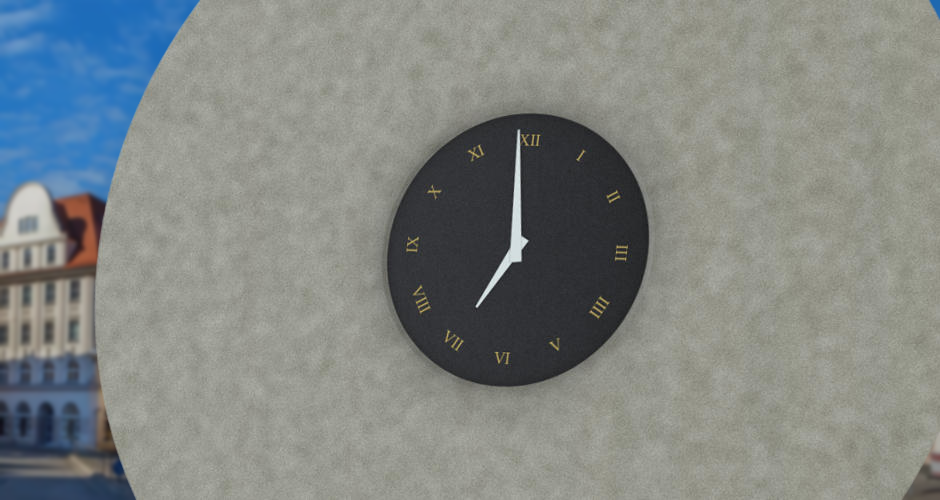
6:59
